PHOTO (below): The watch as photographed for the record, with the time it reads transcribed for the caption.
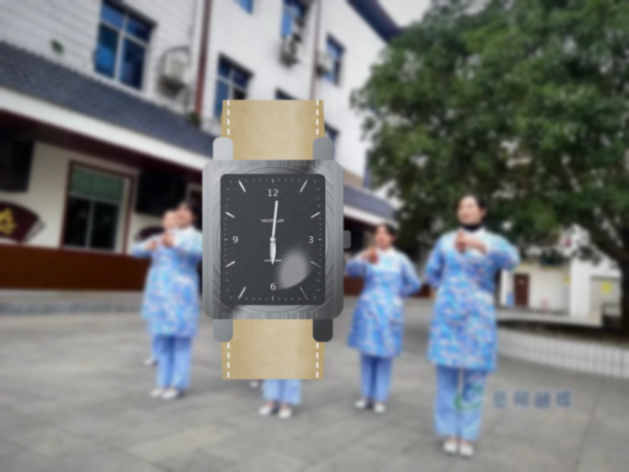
6:01
